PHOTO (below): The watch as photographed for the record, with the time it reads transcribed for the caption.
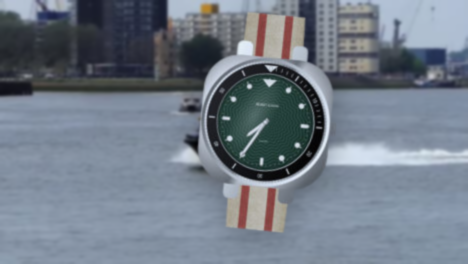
7:35
